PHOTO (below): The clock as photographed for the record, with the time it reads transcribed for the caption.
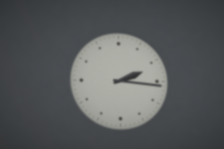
2:16
